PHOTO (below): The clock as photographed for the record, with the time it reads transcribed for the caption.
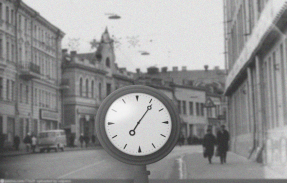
7:06
